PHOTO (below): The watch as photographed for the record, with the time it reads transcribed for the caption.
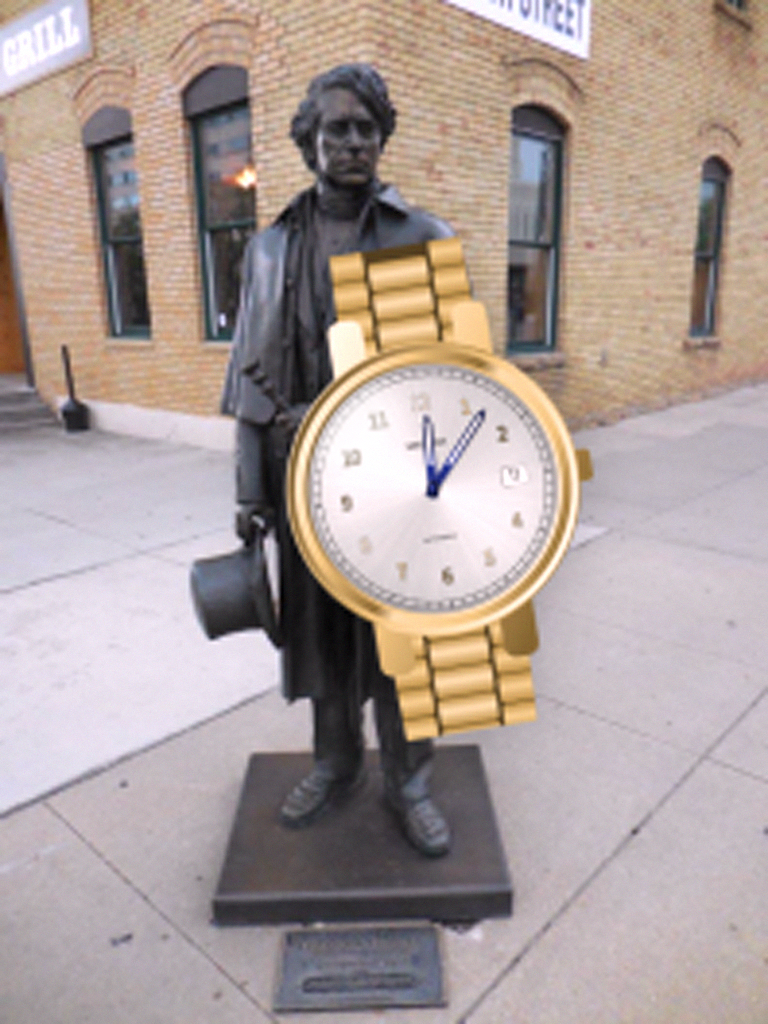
12:07
